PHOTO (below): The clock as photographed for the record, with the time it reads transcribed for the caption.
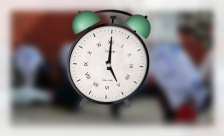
5:00
